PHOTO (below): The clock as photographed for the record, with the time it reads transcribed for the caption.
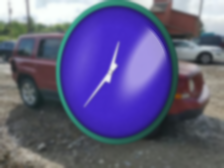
12:37
